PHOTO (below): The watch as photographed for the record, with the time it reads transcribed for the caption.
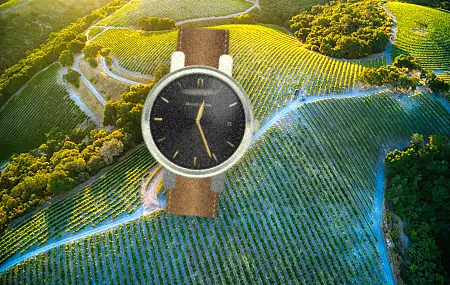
12:26
